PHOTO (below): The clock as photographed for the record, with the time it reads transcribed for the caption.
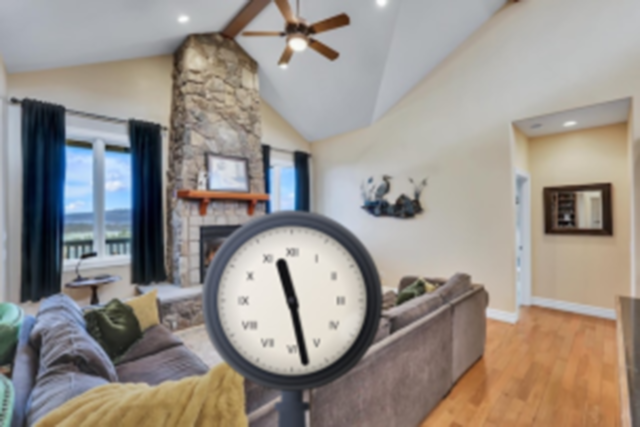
11:28
